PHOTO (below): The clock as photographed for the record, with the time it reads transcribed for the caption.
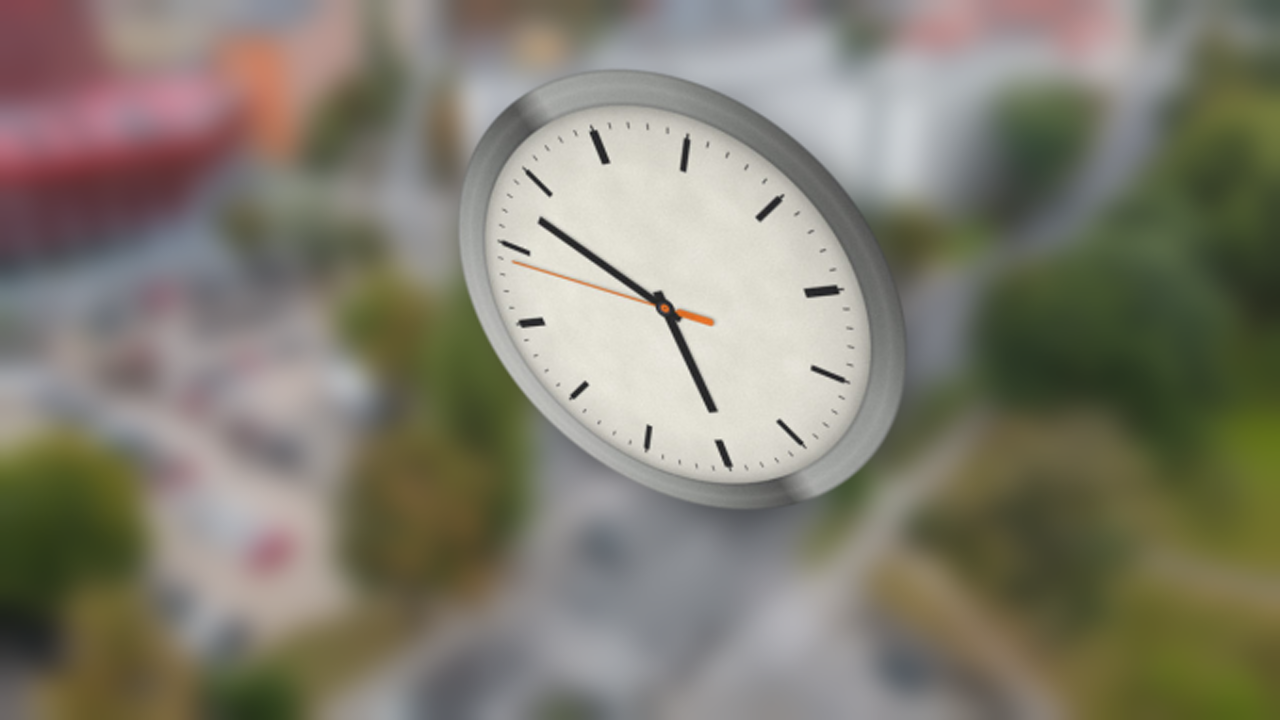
5:52:49
